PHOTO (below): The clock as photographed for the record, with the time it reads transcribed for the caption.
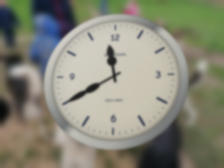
11:40
